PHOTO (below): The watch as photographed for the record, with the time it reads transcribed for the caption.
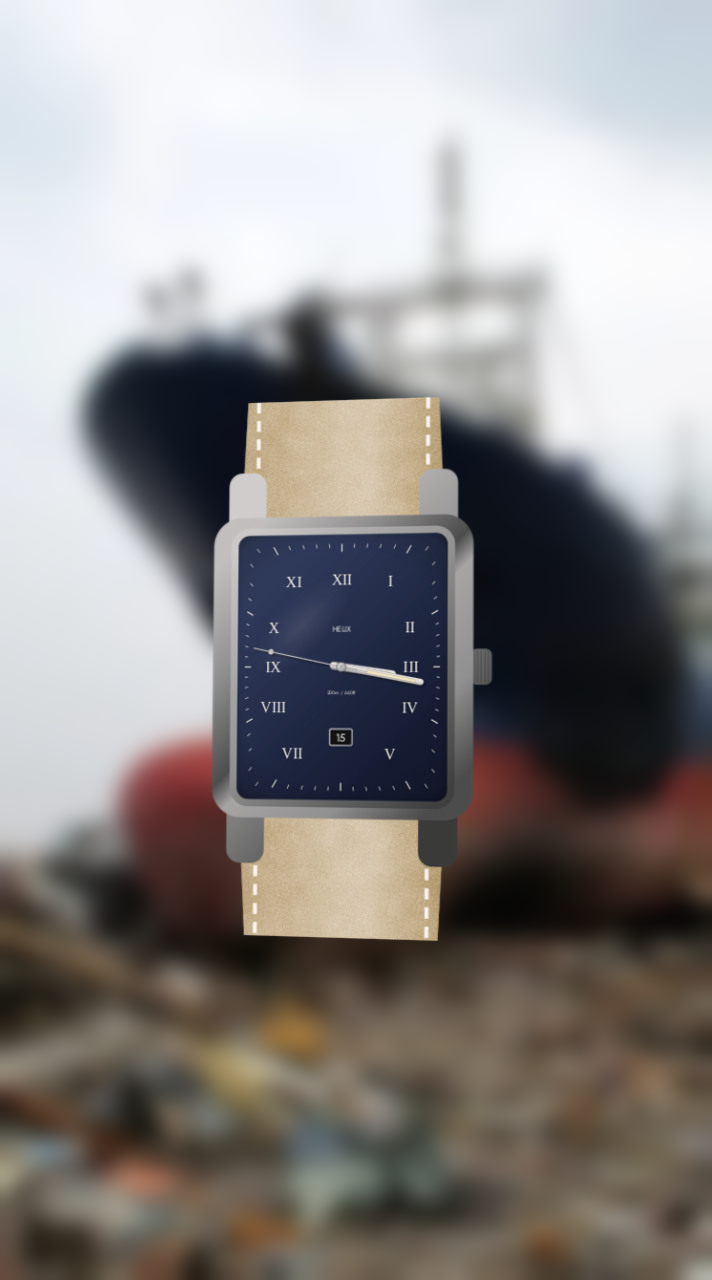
3:16:47
